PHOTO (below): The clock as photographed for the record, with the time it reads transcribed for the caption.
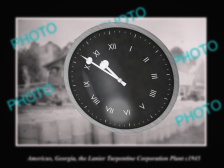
10:52
